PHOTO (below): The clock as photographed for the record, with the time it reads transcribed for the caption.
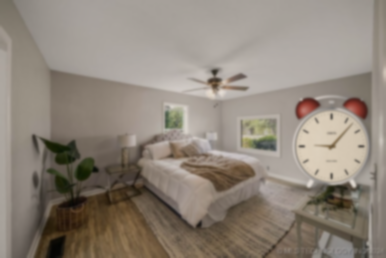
9:07
